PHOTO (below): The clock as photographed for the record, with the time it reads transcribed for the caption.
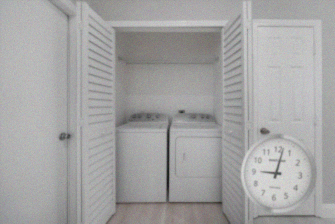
9:02
